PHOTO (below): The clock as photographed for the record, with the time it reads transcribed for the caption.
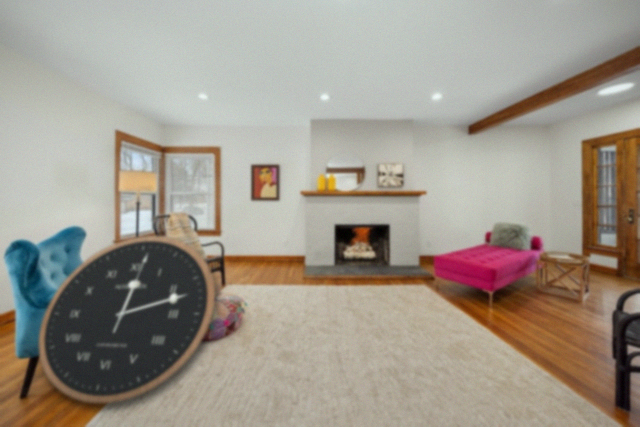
12:12:01
